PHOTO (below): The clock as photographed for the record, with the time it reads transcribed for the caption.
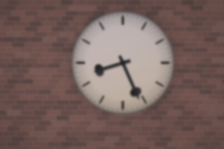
8:26
